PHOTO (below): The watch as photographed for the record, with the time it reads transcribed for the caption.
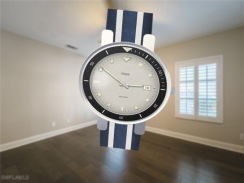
2:51
